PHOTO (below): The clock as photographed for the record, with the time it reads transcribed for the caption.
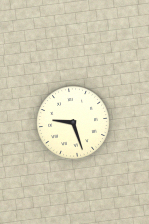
9:28
